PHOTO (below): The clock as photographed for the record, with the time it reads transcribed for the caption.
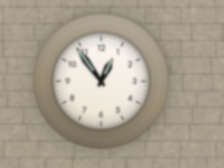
12:54
